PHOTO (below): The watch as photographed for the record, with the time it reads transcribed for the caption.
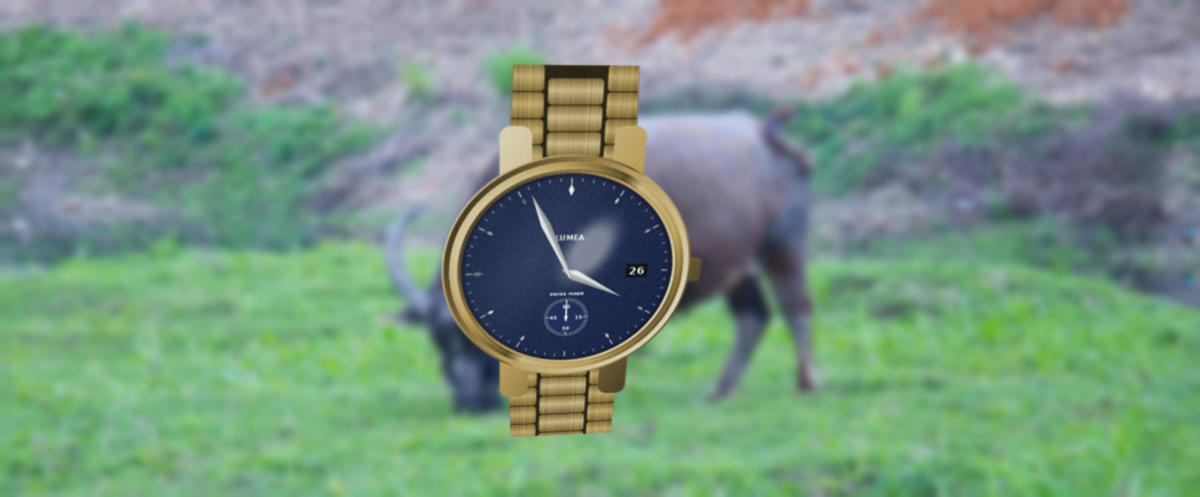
3:56
